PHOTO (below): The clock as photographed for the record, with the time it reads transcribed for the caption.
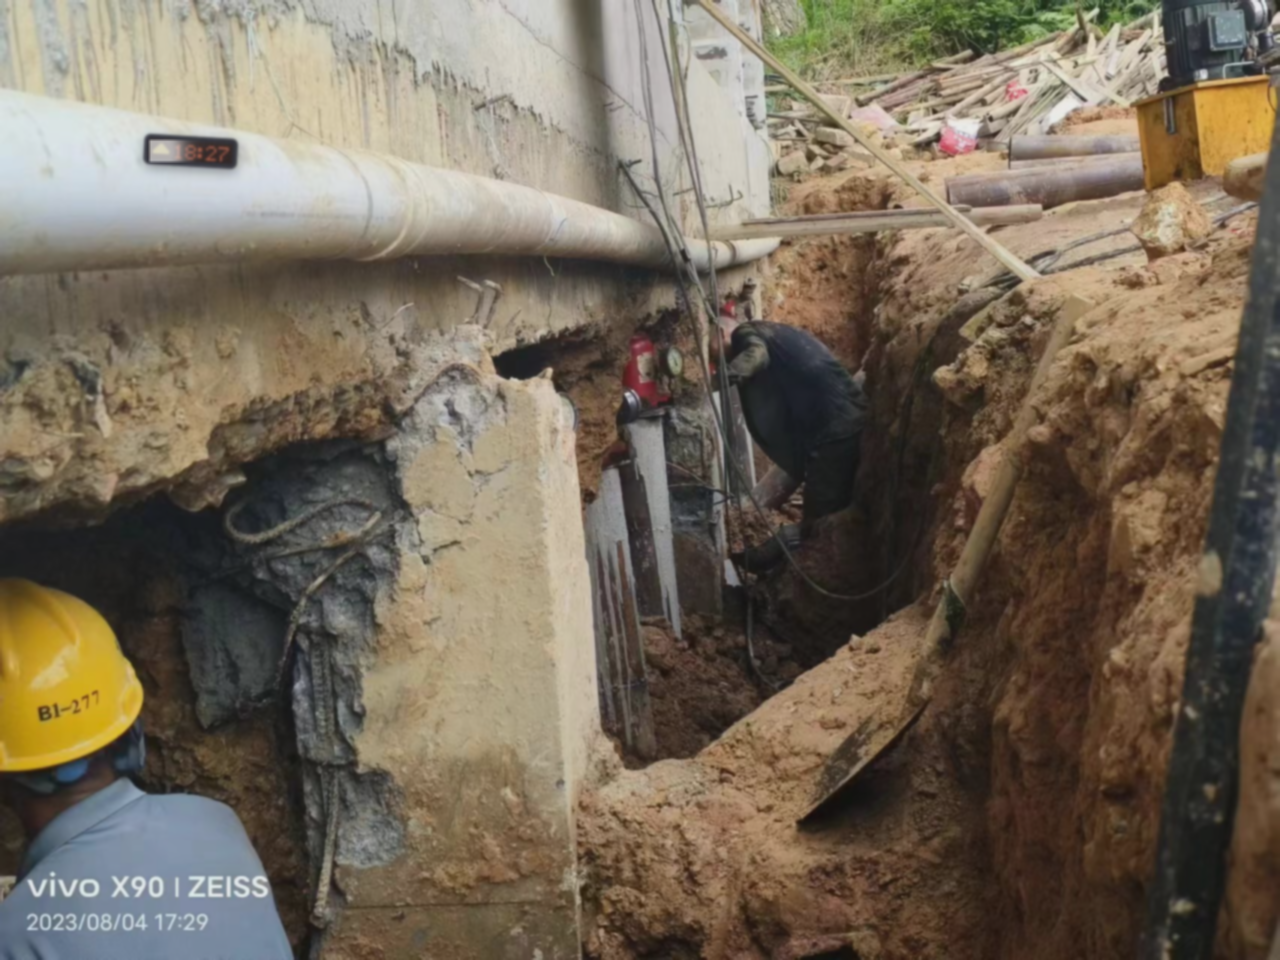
18:27
